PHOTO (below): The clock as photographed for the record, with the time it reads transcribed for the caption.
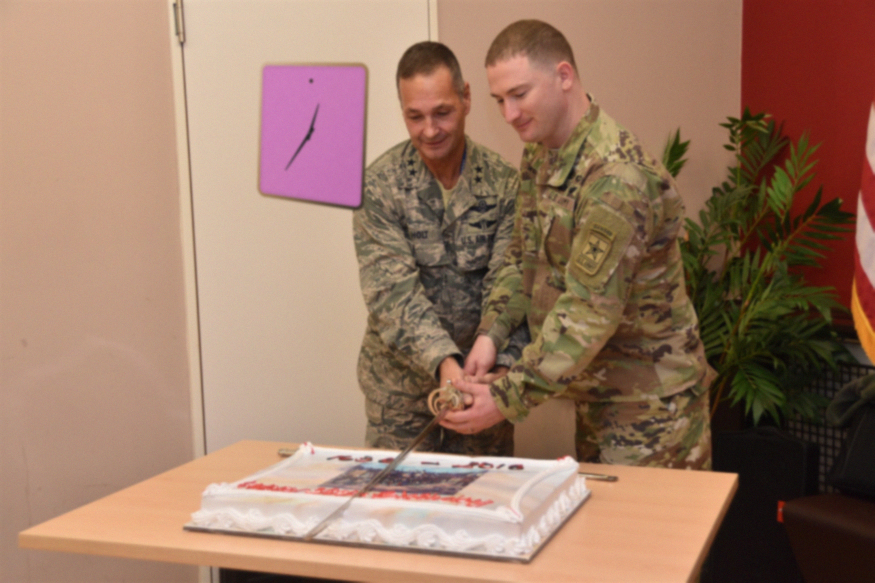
12:36
